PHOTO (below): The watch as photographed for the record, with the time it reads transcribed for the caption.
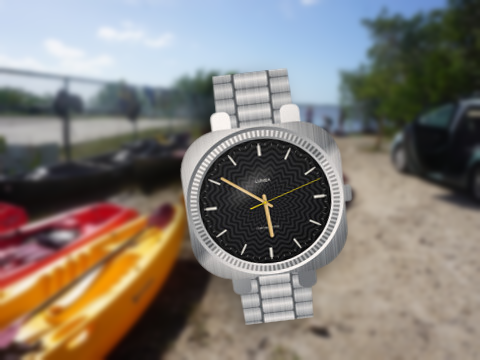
5:51:12
